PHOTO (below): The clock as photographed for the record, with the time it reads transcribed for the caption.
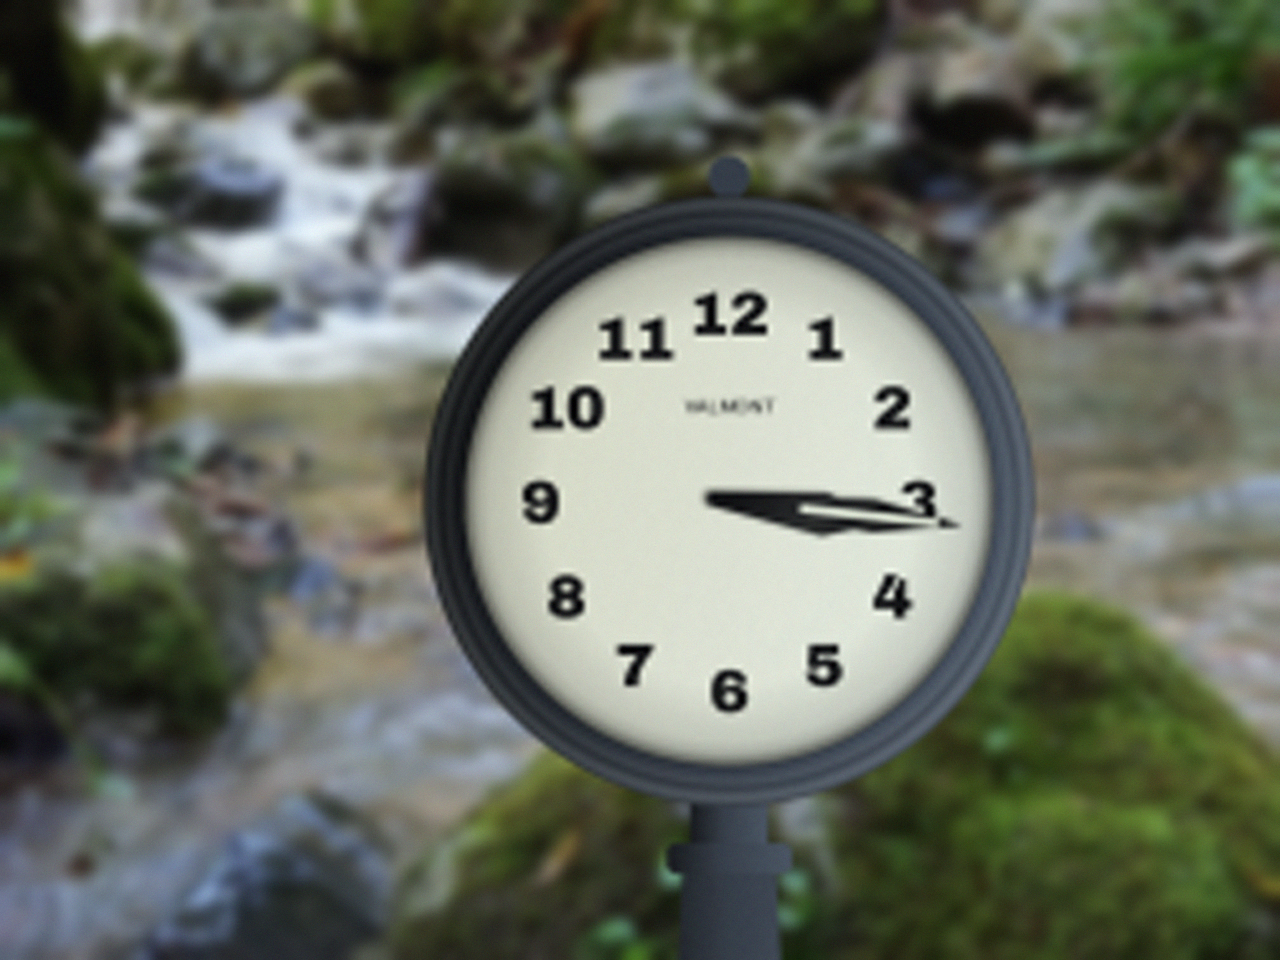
3:16
